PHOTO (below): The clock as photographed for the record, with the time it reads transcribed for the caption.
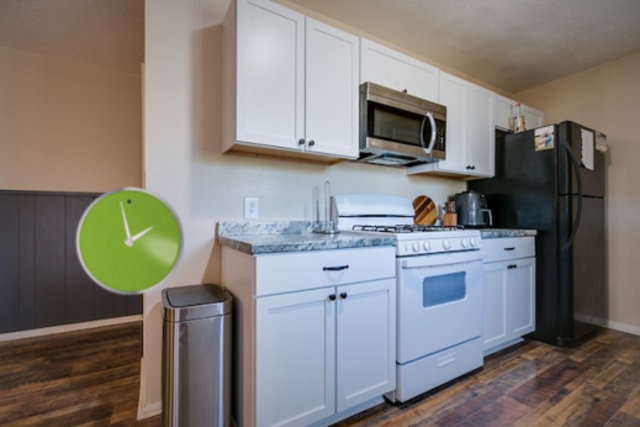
1:58
